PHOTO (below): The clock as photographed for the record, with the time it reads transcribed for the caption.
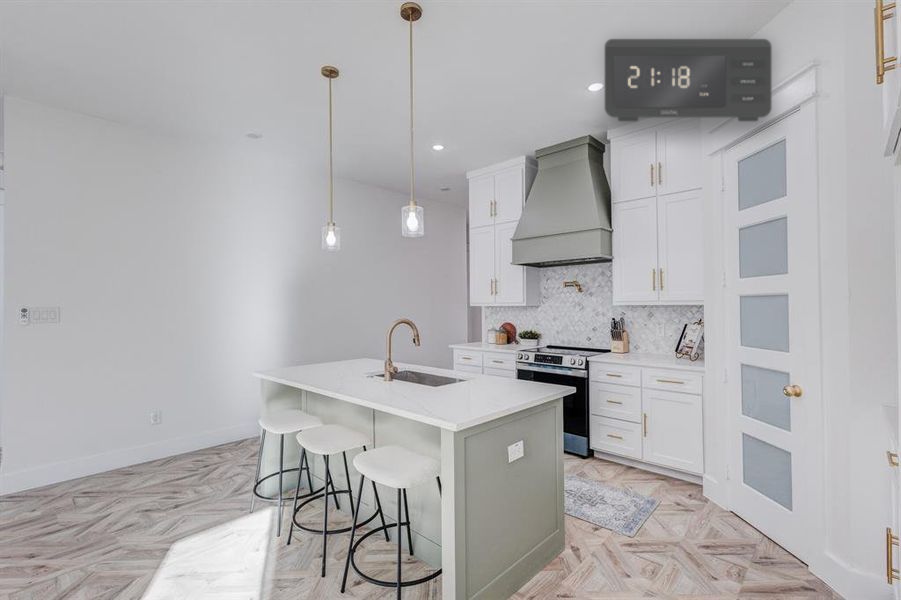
21:18
